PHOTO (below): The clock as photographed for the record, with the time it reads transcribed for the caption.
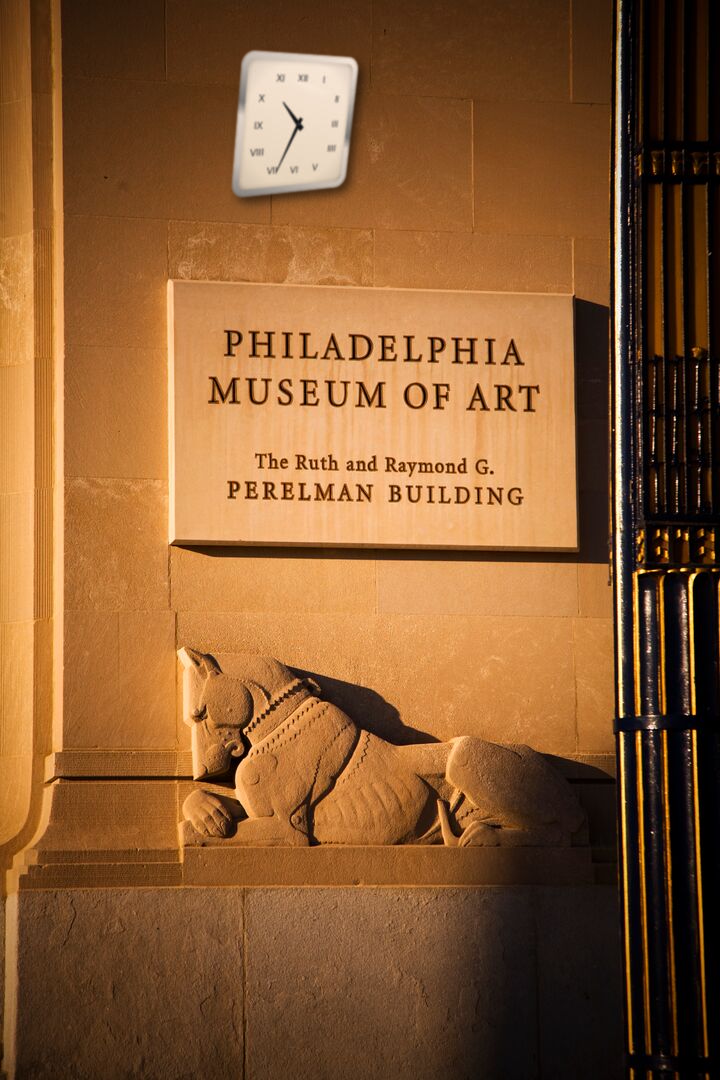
10:34
